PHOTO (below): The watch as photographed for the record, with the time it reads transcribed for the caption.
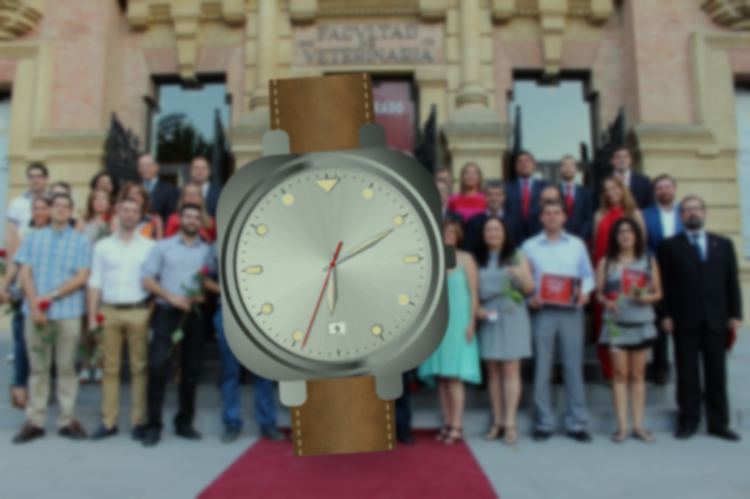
6:10:34
